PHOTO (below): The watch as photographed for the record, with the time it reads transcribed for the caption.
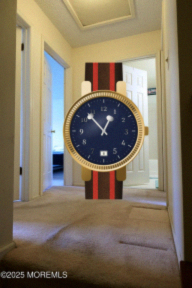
12:53
